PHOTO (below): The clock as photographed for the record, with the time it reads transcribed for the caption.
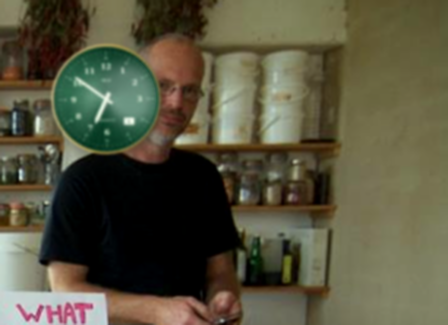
6:51
